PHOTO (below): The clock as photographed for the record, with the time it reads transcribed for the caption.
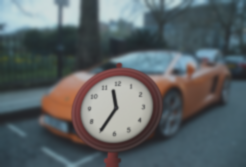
11:35
